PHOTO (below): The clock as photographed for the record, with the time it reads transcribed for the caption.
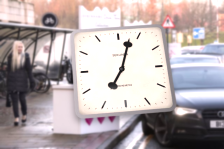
7:03
